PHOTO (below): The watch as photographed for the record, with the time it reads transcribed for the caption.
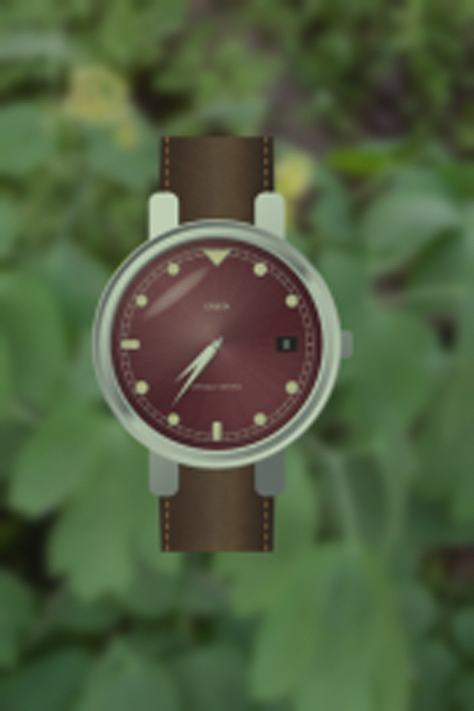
7:36
